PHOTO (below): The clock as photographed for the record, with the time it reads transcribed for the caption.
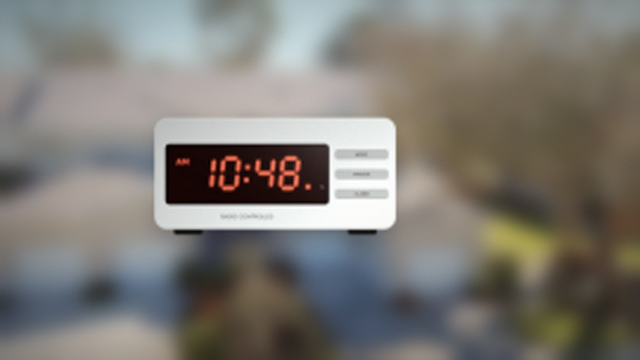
10:48
